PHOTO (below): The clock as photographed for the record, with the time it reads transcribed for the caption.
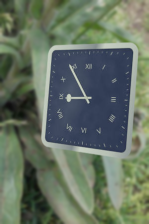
8:54
